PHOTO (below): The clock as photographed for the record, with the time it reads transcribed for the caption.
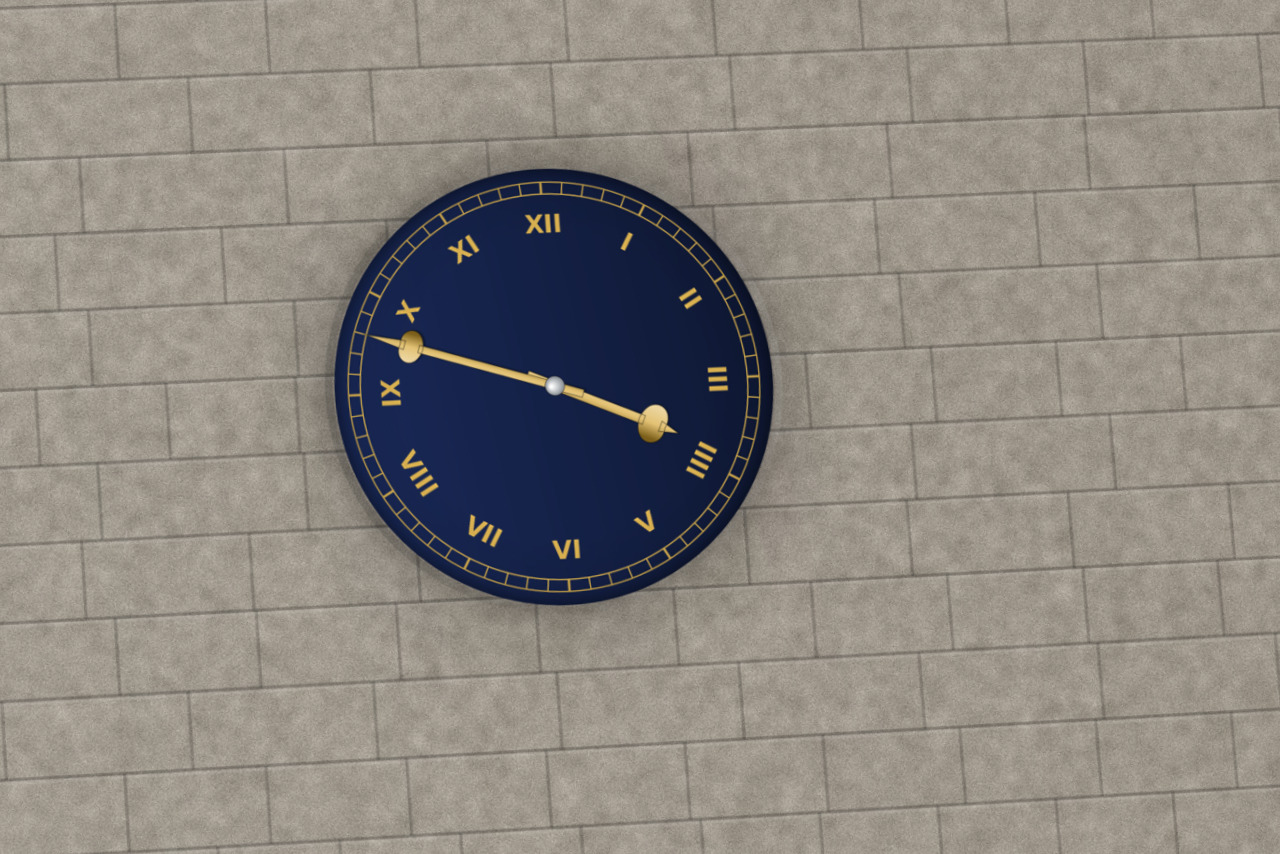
3:48
